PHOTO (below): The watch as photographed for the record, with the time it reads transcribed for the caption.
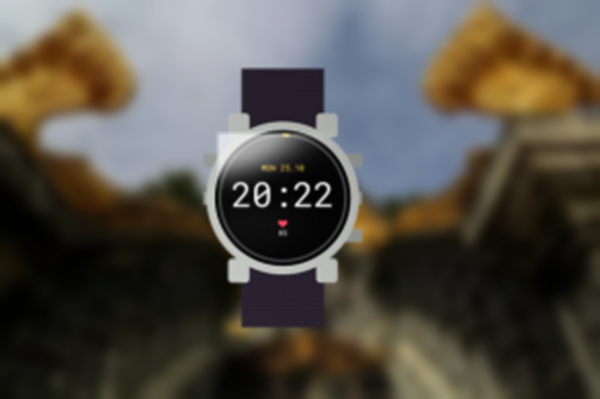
20:22
